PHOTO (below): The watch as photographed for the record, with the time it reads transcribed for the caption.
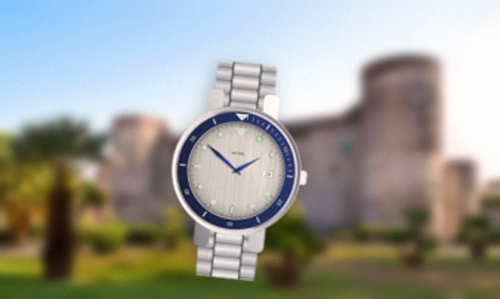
1:51
